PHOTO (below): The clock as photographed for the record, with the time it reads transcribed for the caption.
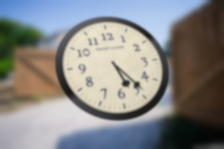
5:24
